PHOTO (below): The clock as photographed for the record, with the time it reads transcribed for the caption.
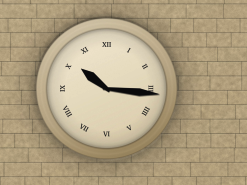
10:16
